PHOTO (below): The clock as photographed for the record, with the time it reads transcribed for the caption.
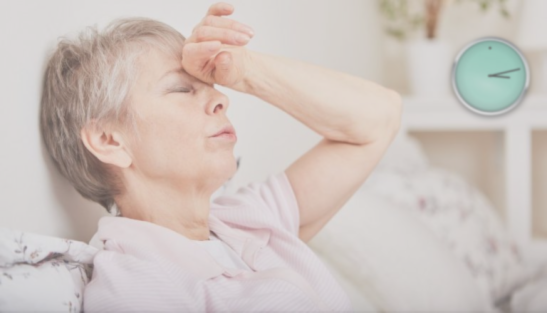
3:13
